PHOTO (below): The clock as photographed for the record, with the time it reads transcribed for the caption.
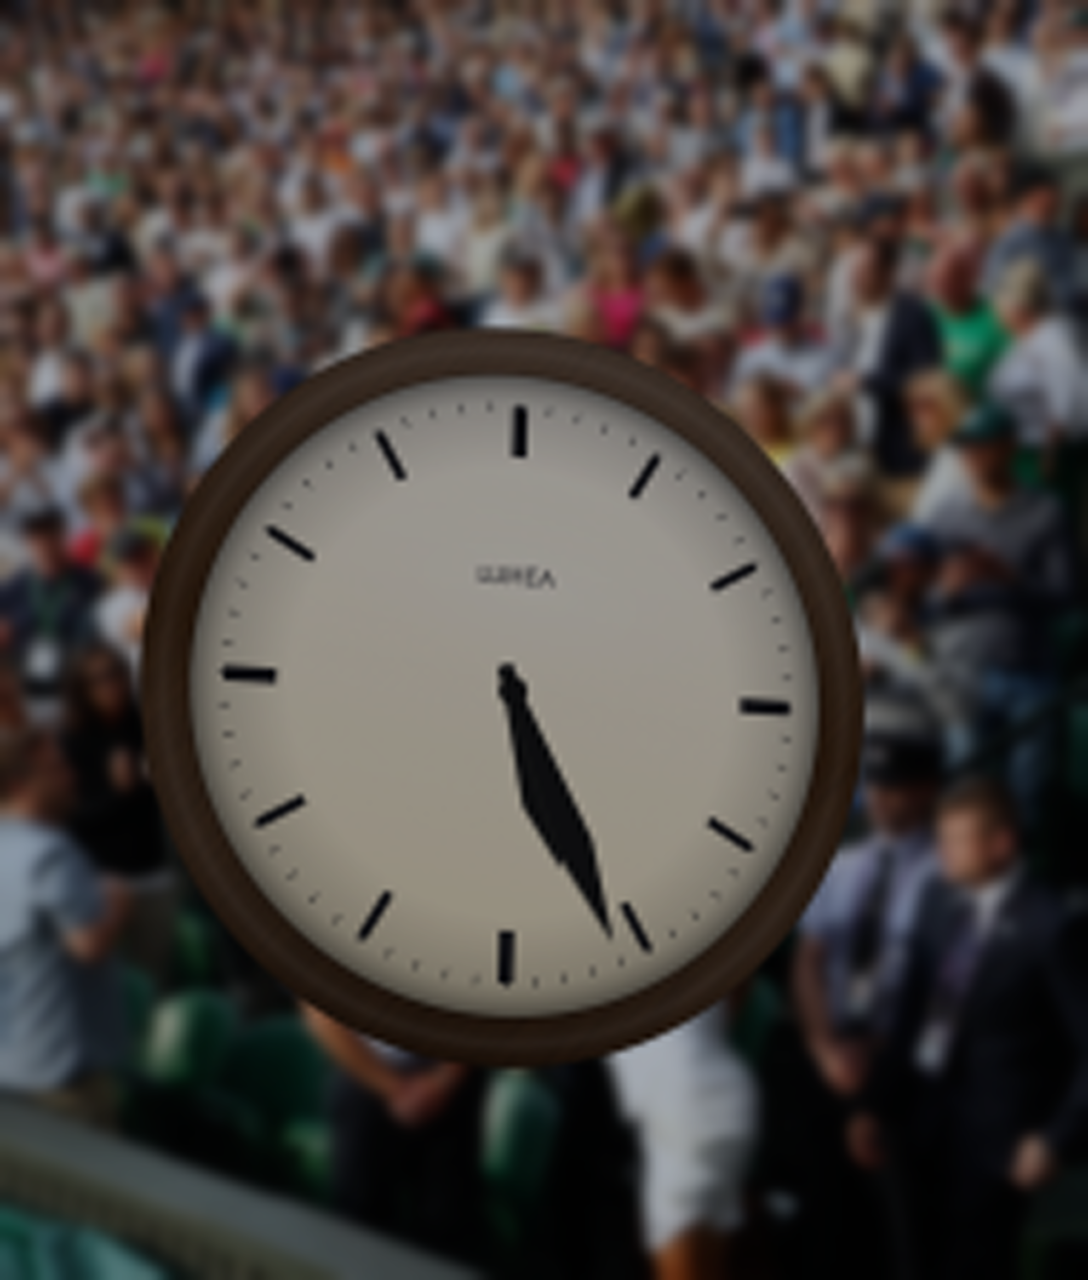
5:26
